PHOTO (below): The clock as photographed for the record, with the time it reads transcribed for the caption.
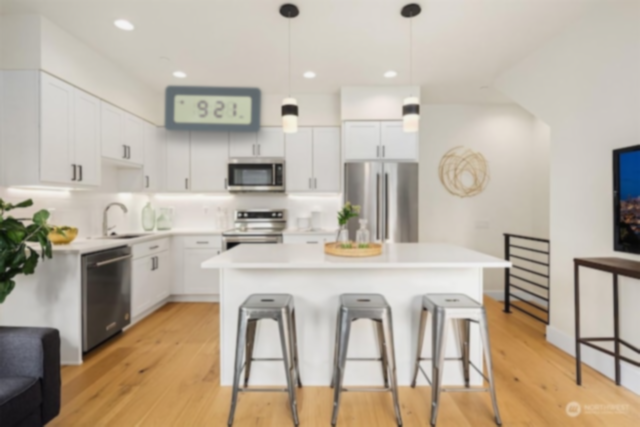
9:21
